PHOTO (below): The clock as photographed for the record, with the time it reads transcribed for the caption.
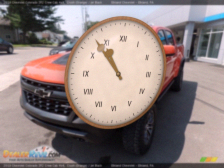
10:53
